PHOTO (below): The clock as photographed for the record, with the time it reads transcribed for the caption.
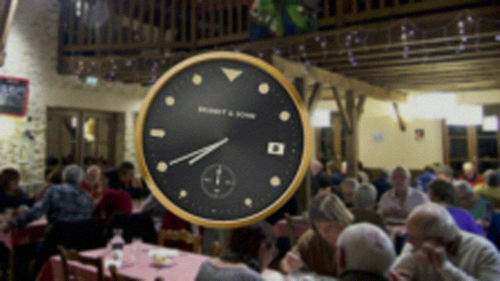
7:40
